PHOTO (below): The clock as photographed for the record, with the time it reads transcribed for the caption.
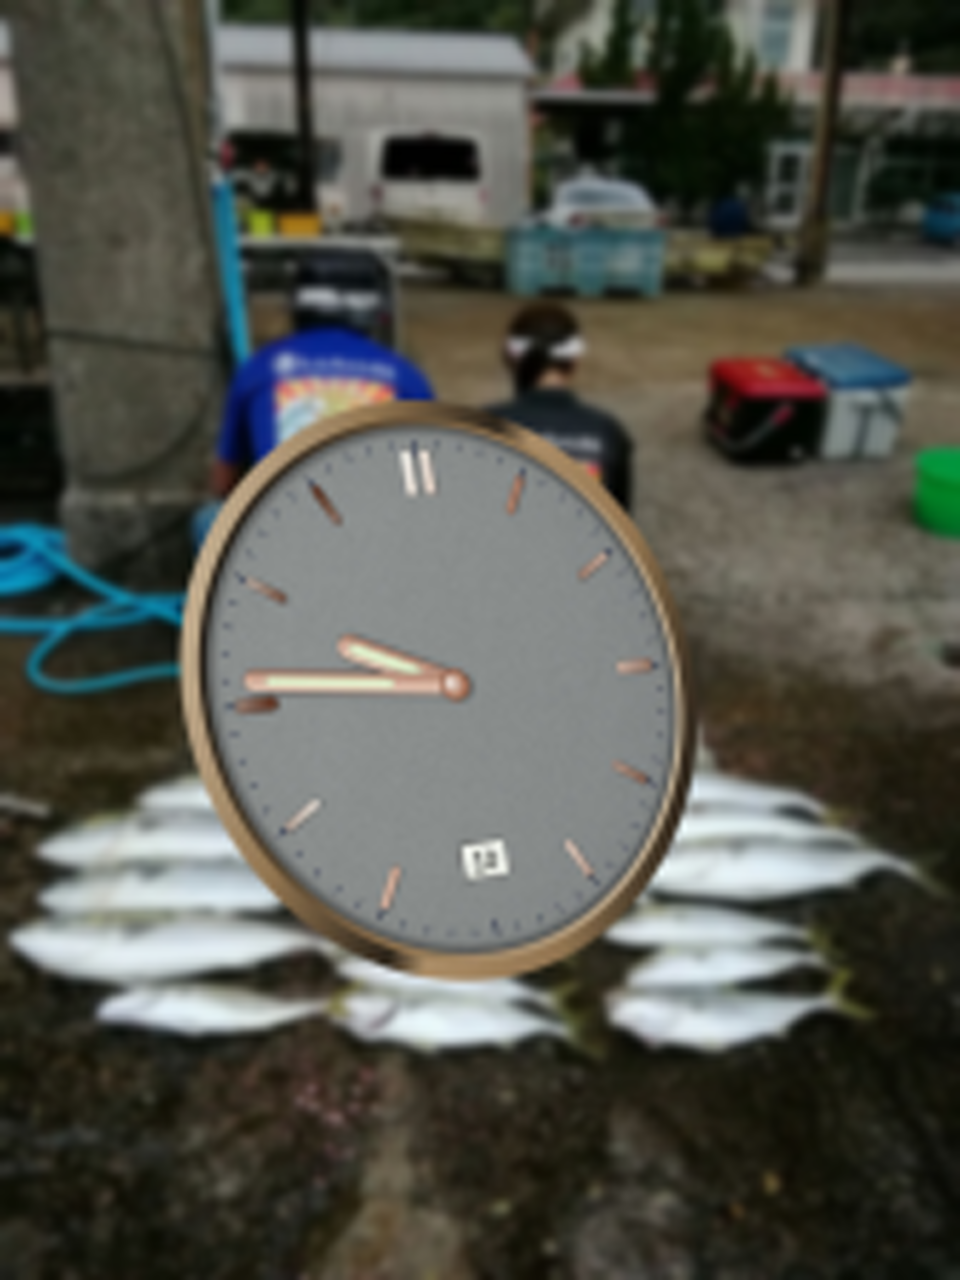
9:46
